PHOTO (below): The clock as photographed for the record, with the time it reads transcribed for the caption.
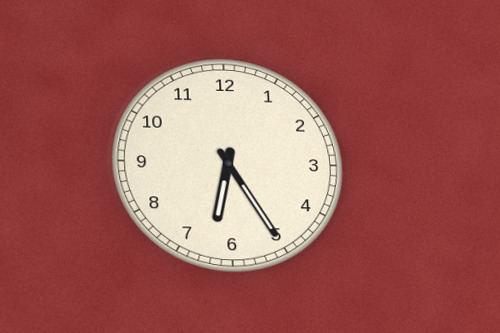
6:25
